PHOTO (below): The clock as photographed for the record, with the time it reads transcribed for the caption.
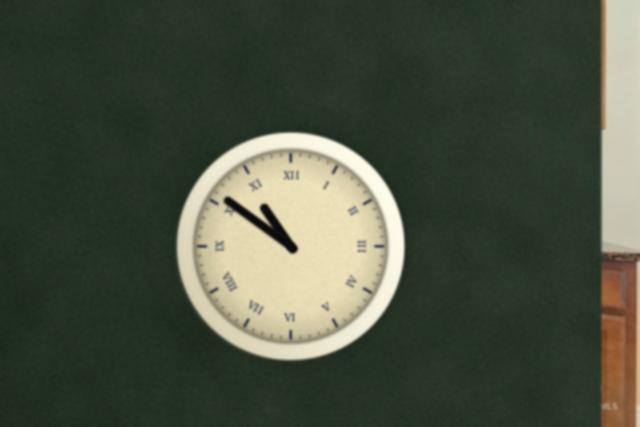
10:51
